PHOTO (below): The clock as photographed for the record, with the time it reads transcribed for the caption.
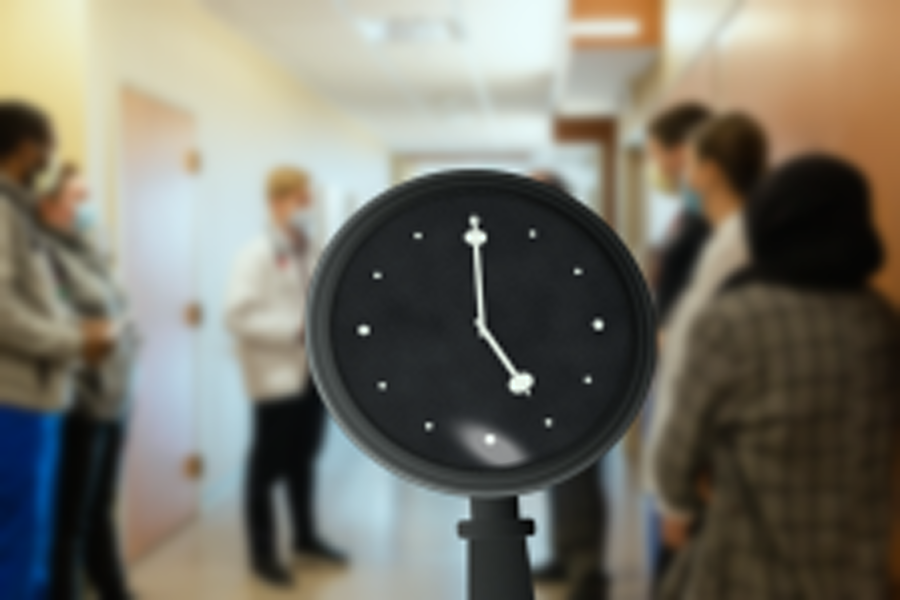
5:00
